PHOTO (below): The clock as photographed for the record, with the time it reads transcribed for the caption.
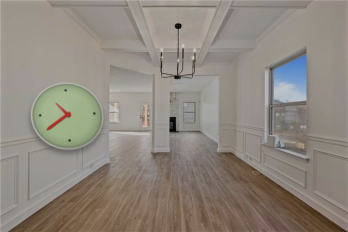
10:39
